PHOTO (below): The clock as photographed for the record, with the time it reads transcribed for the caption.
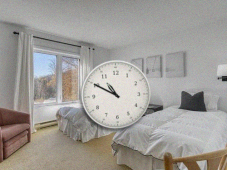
10:50
